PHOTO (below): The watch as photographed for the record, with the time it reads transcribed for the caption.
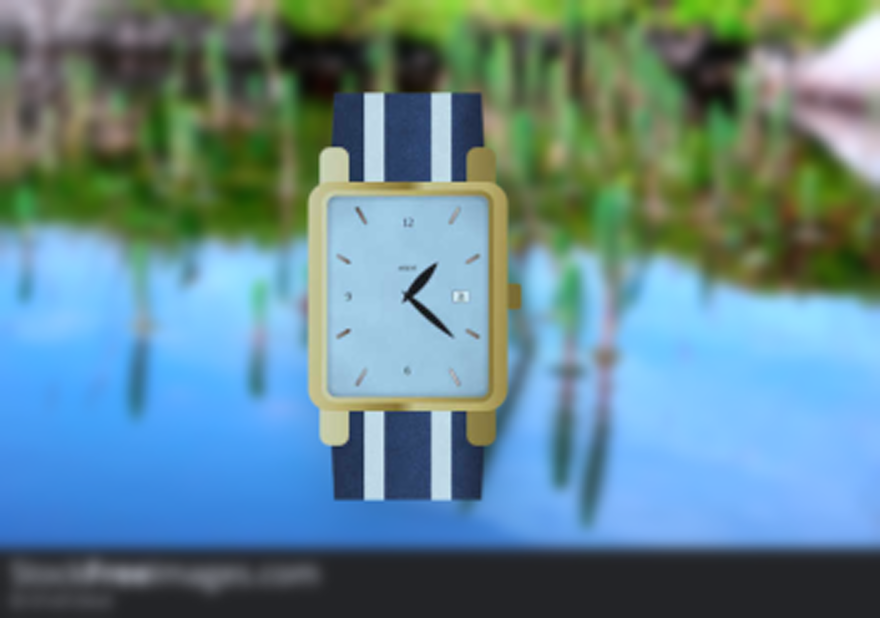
1:22
